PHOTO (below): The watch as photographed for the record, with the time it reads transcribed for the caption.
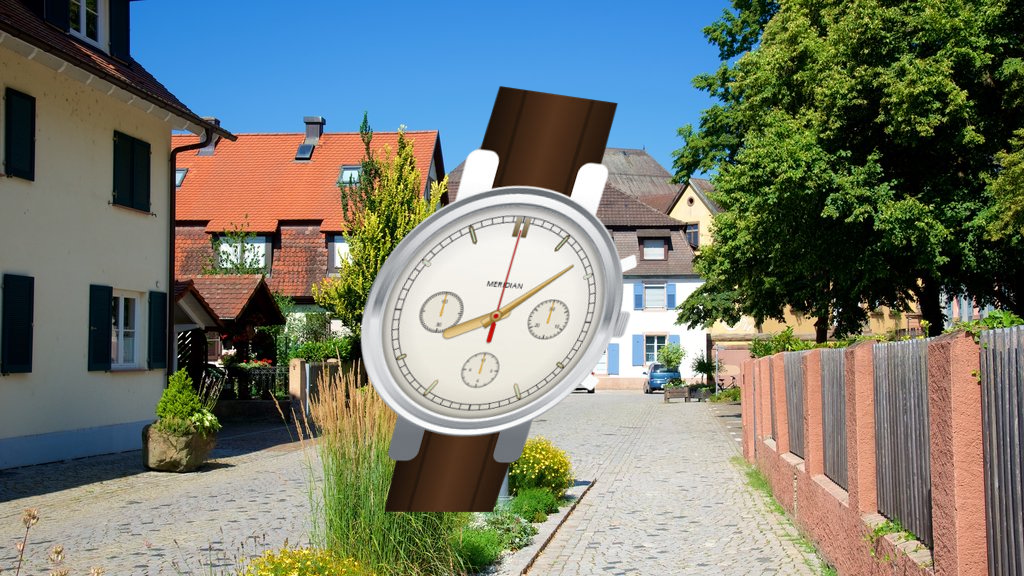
8:08
